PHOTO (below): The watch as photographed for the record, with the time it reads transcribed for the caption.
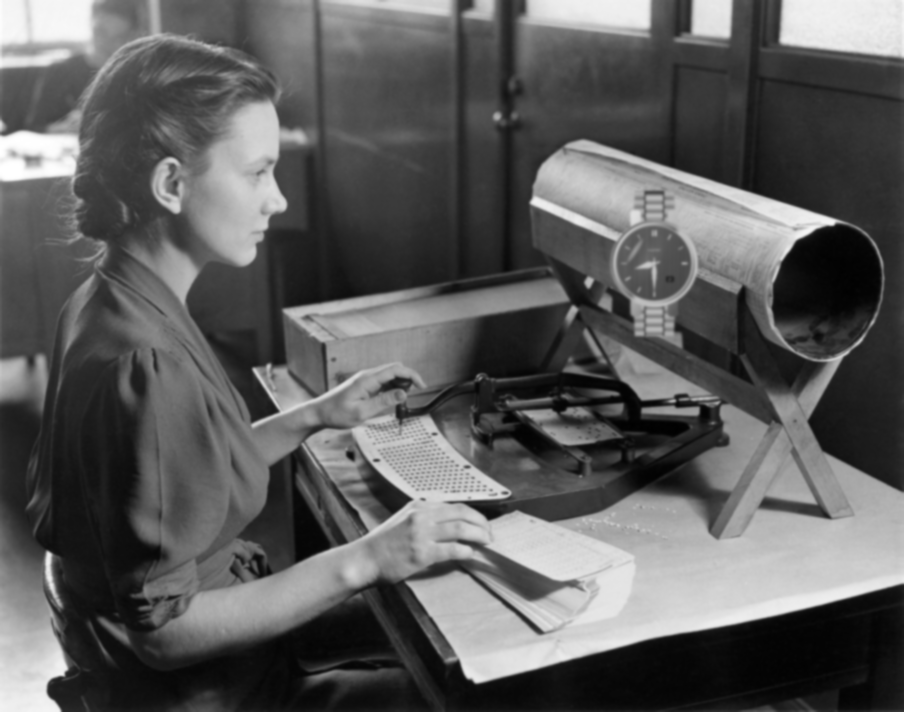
8:30
